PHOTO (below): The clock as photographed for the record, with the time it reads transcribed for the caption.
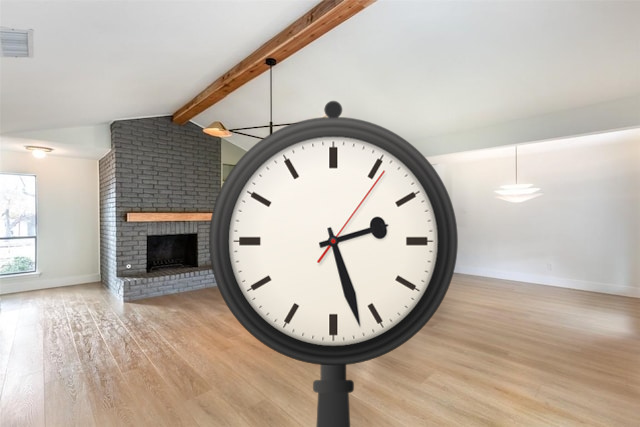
2:27:06
